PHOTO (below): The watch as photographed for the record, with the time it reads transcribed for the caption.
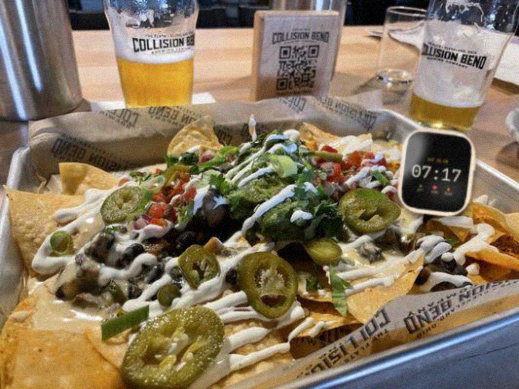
7:17
